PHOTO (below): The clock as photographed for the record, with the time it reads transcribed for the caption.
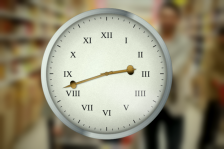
2:42
